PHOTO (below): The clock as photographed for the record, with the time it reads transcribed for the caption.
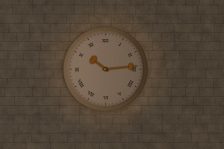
10:14
